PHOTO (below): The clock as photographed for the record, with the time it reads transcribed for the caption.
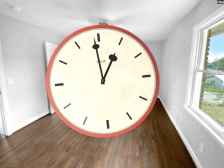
12:59
